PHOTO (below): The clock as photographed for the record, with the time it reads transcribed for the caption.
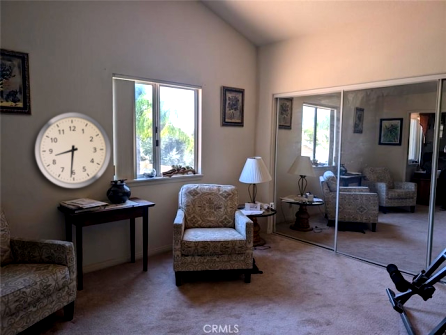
8:31
